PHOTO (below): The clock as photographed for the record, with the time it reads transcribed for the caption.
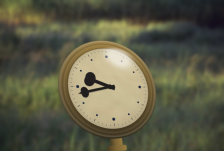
9:43
